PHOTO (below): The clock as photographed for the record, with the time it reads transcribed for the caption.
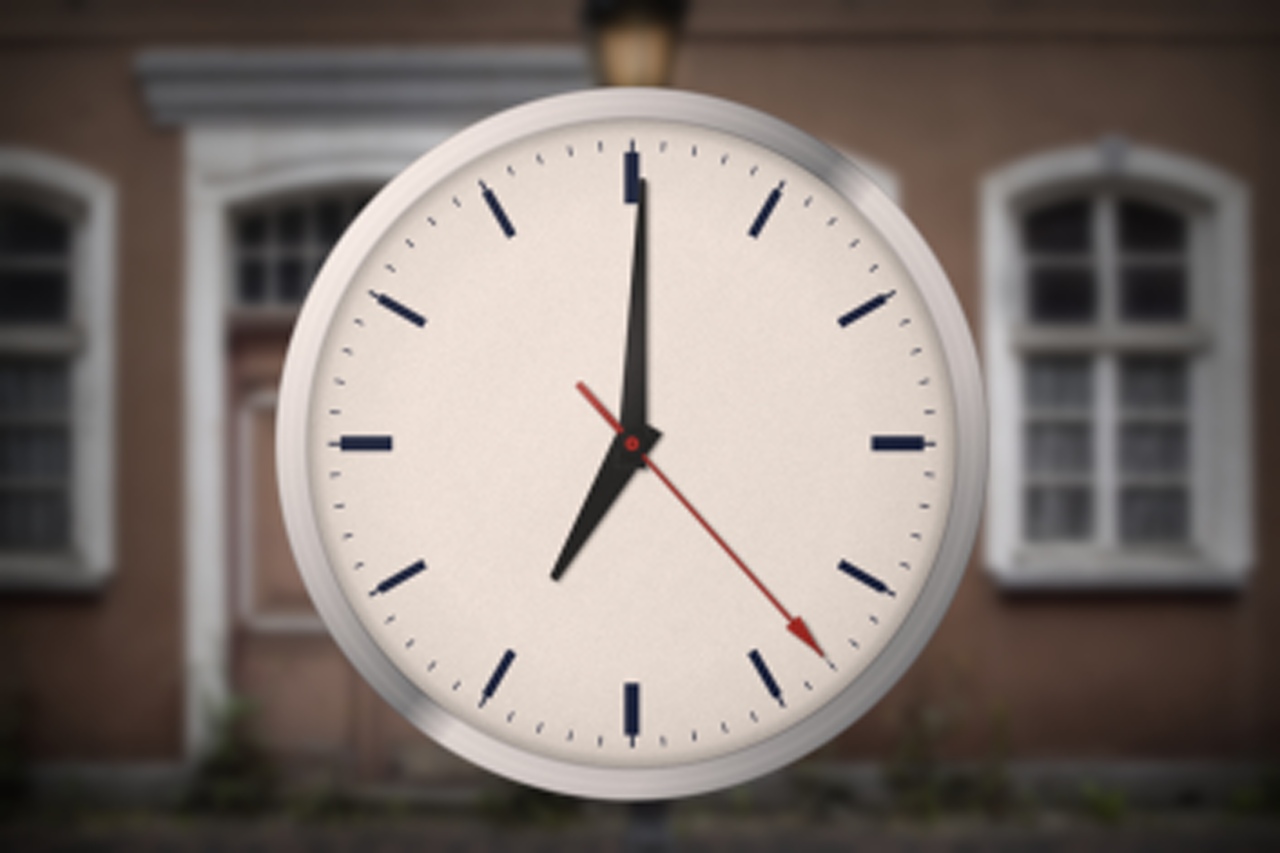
7:00:23
